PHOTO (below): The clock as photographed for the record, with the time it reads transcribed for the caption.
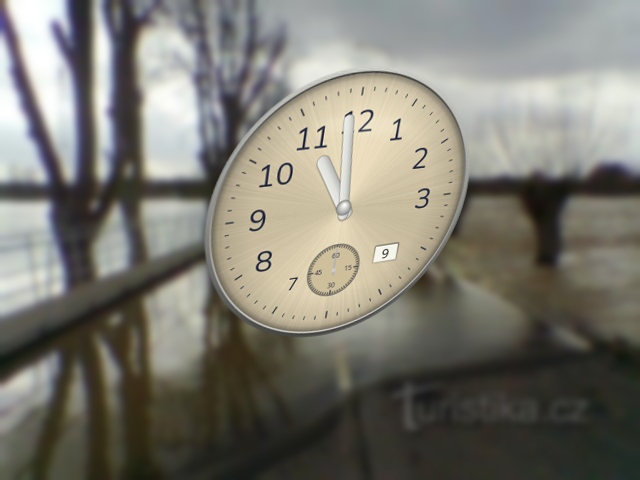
10:59
